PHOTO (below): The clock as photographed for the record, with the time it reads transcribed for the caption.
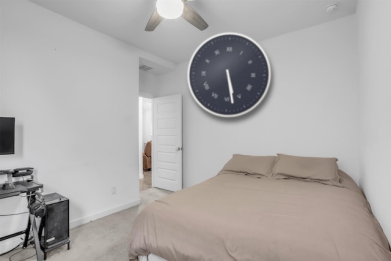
5:28
